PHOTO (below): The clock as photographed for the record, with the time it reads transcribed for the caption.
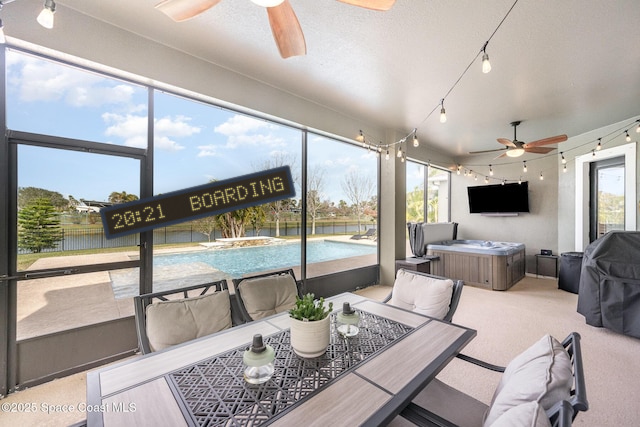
20:21
